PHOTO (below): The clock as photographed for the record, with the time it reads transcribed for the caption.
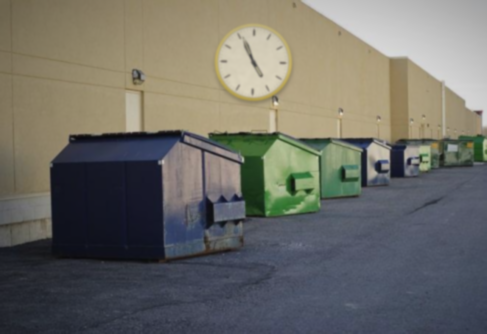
4:56
